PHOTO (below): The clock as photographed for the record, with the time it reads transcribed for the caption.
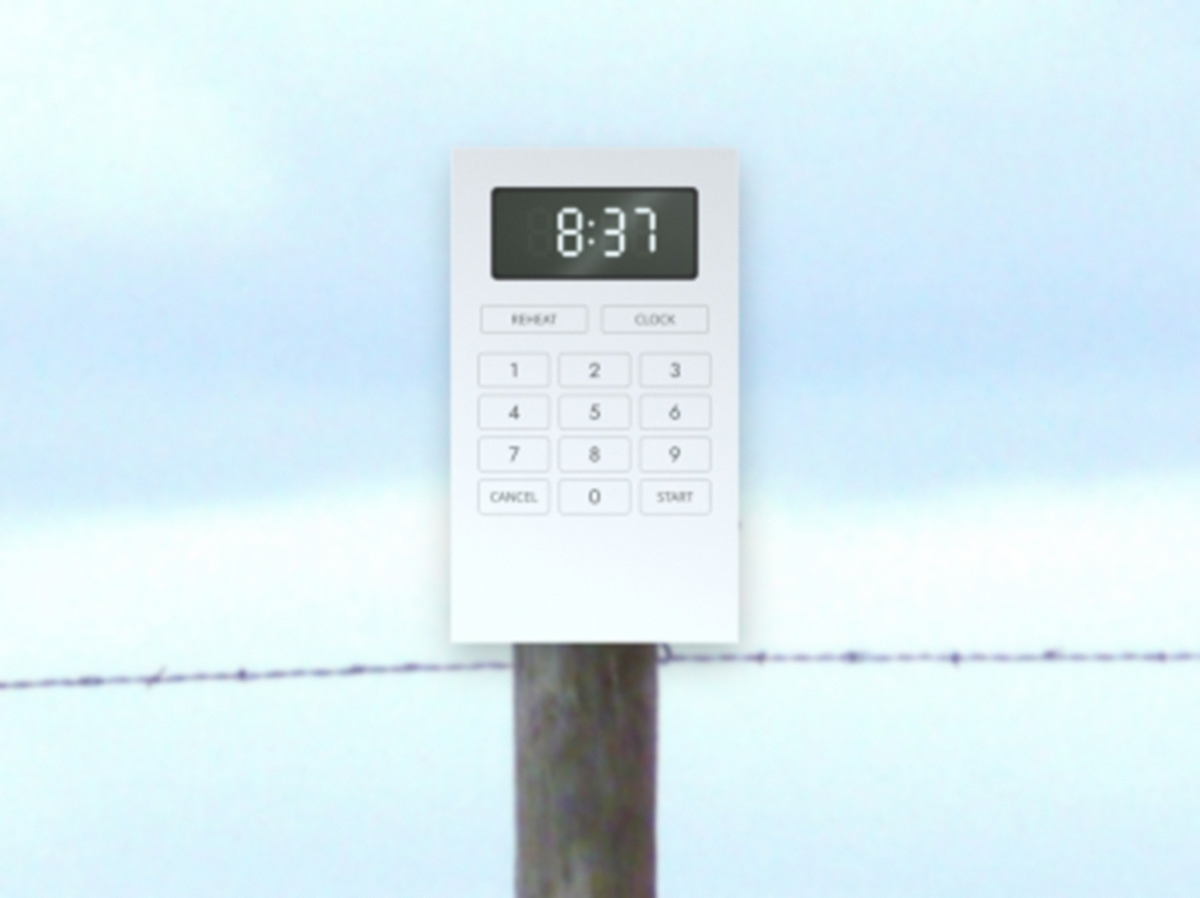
8:37
